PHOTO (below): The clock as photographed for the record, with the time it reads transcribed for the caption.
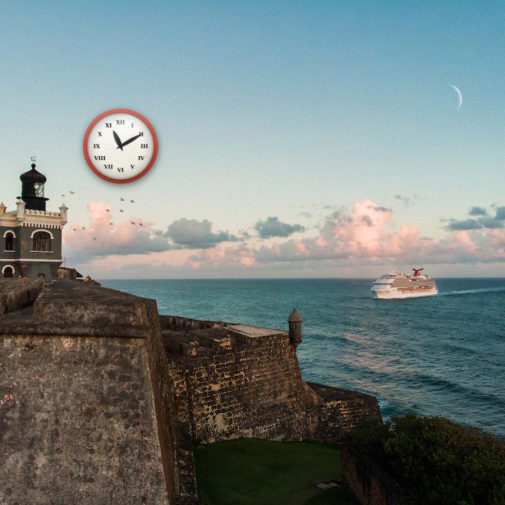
11:10
